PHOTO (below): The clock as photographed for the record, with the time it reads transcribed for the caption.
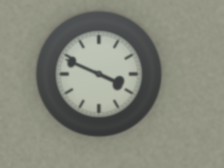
3:49
